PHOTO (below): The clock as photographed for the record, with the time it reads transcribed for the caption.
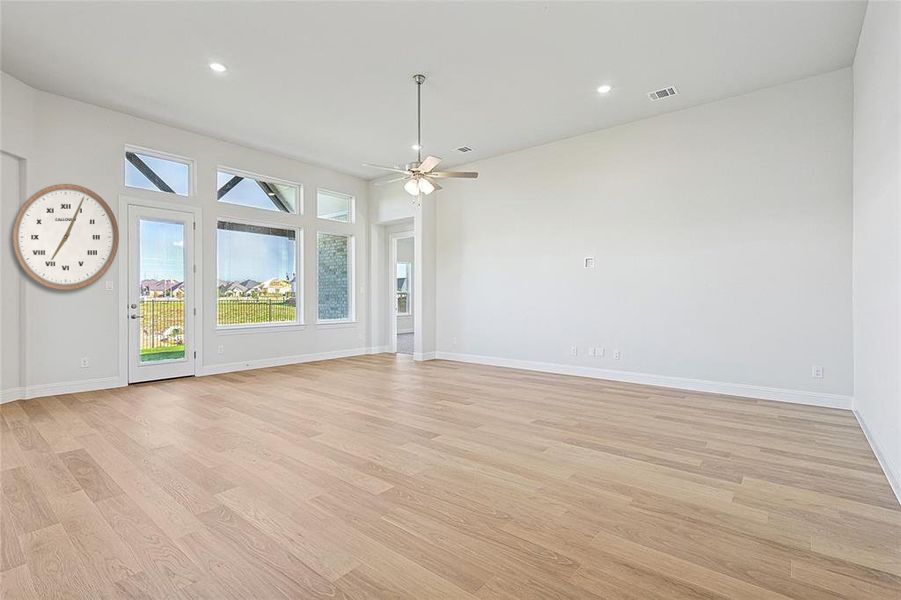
7:04
